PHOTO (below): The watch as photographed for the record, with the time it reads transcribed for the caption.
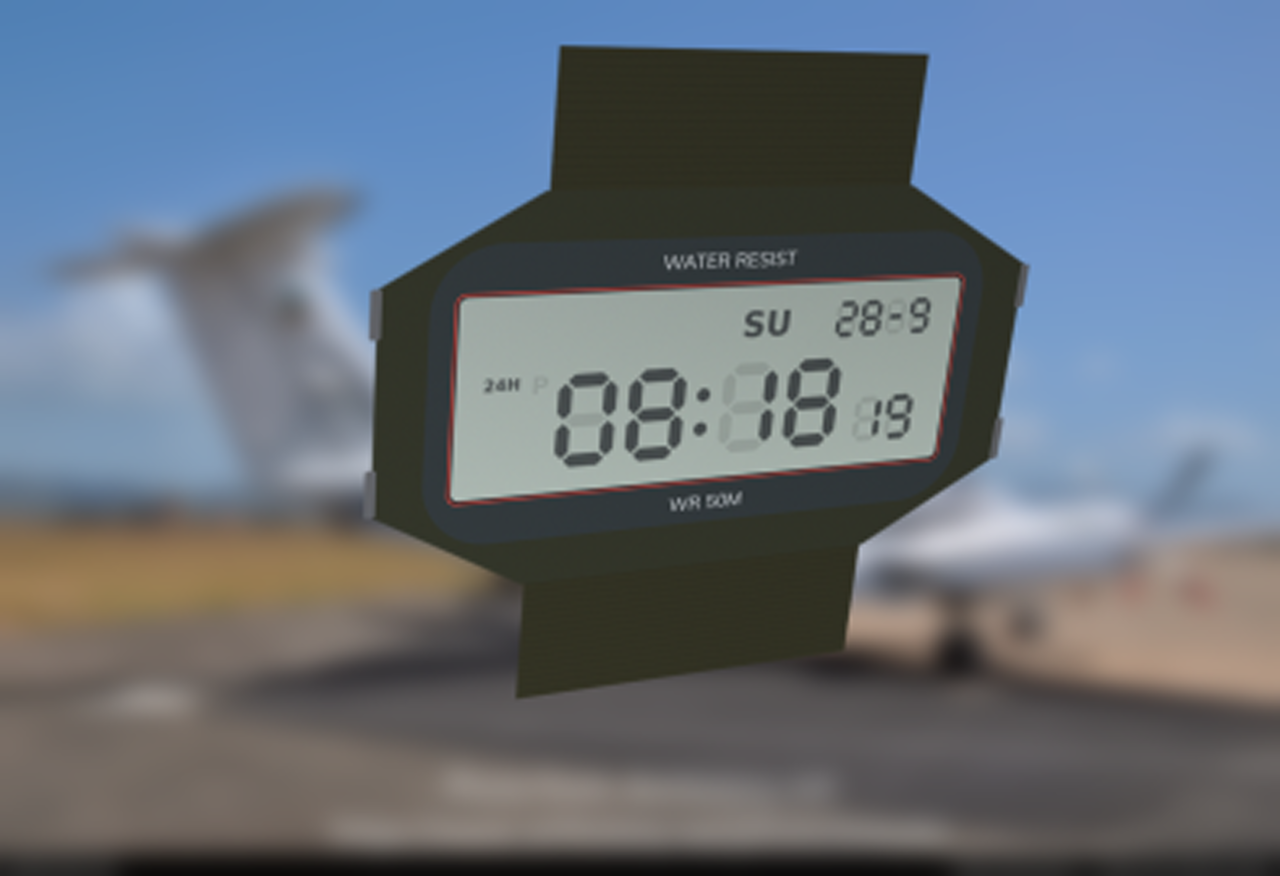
8:18:19
